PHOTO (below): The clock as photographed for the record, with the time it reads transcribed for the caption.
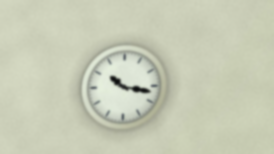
10:17
